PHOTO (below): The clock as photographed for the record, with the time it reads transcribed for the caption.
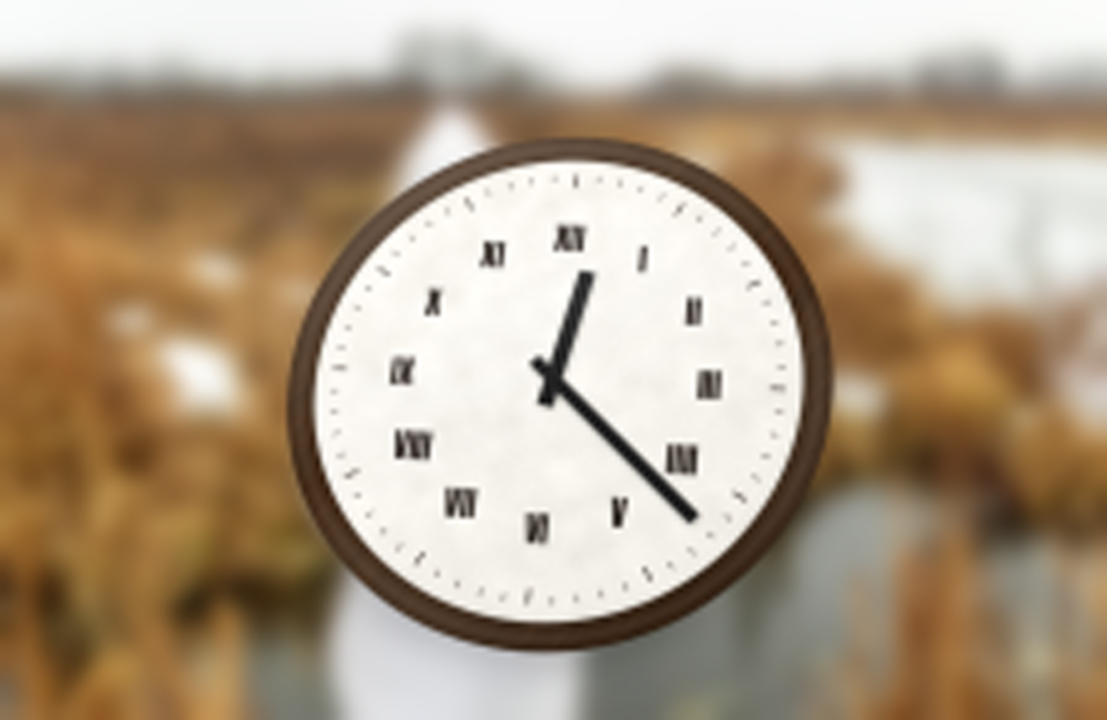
12:22
